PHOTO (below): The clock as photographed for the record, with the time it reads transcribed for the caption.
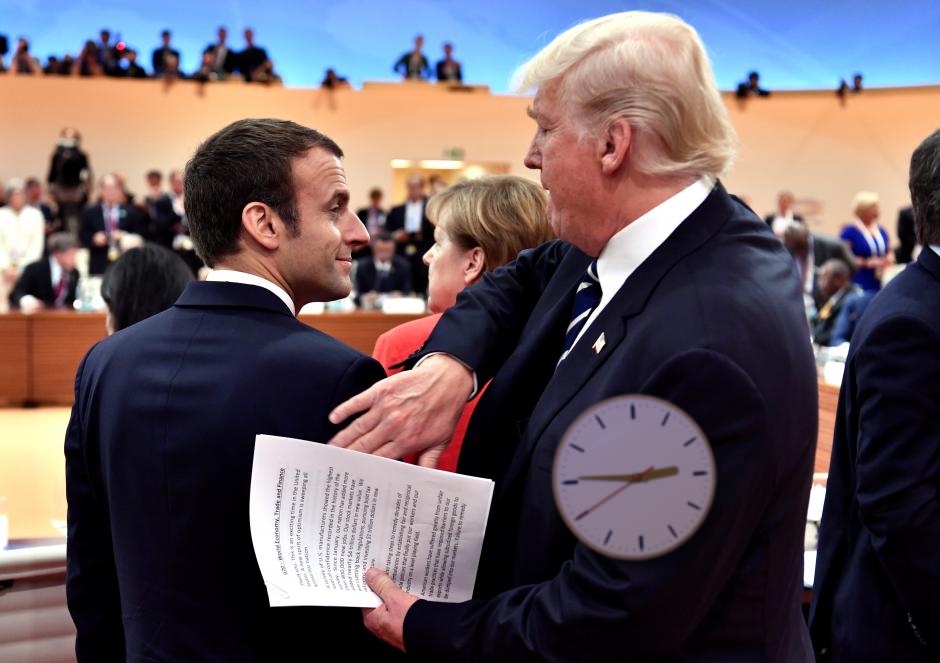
2:45:40
